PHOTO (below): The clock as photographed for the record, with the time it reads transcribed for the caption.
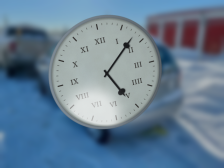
5:08
